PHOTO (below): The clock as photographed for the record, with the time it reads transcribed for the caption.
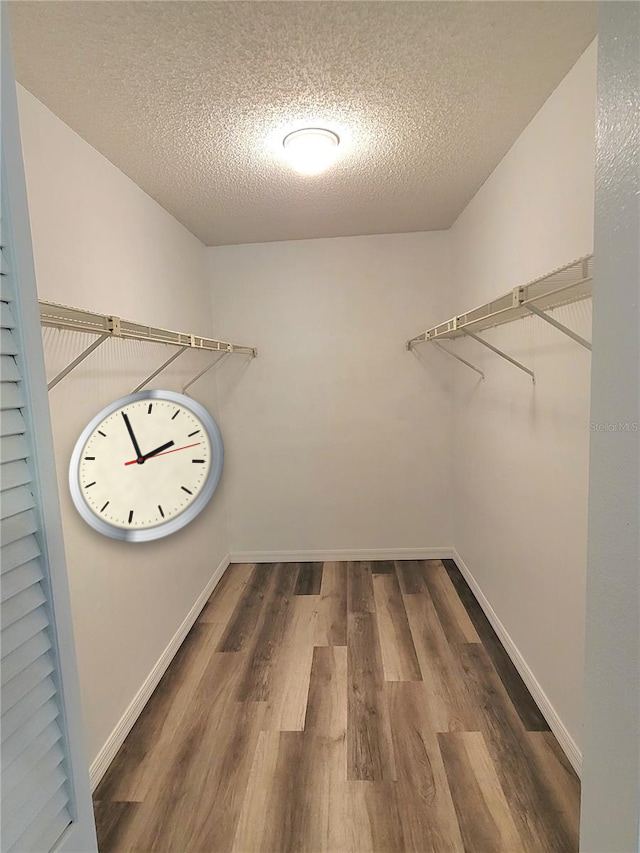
1:55:12
